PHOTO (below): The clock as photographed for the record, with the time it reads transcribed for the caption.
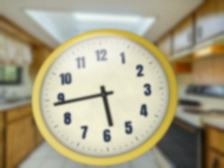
5:44
